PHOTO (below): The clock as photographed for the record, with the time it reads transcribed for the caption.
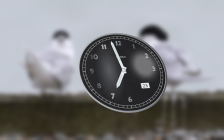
6:58
